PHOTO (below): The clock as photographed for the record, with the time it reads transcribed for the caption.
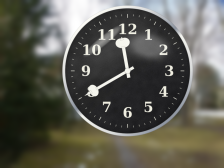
11:40
